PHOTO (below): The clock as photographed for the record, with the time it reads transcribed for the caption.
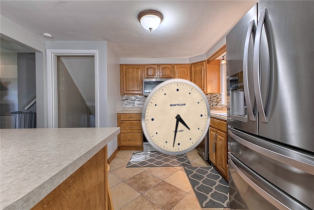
4:32
